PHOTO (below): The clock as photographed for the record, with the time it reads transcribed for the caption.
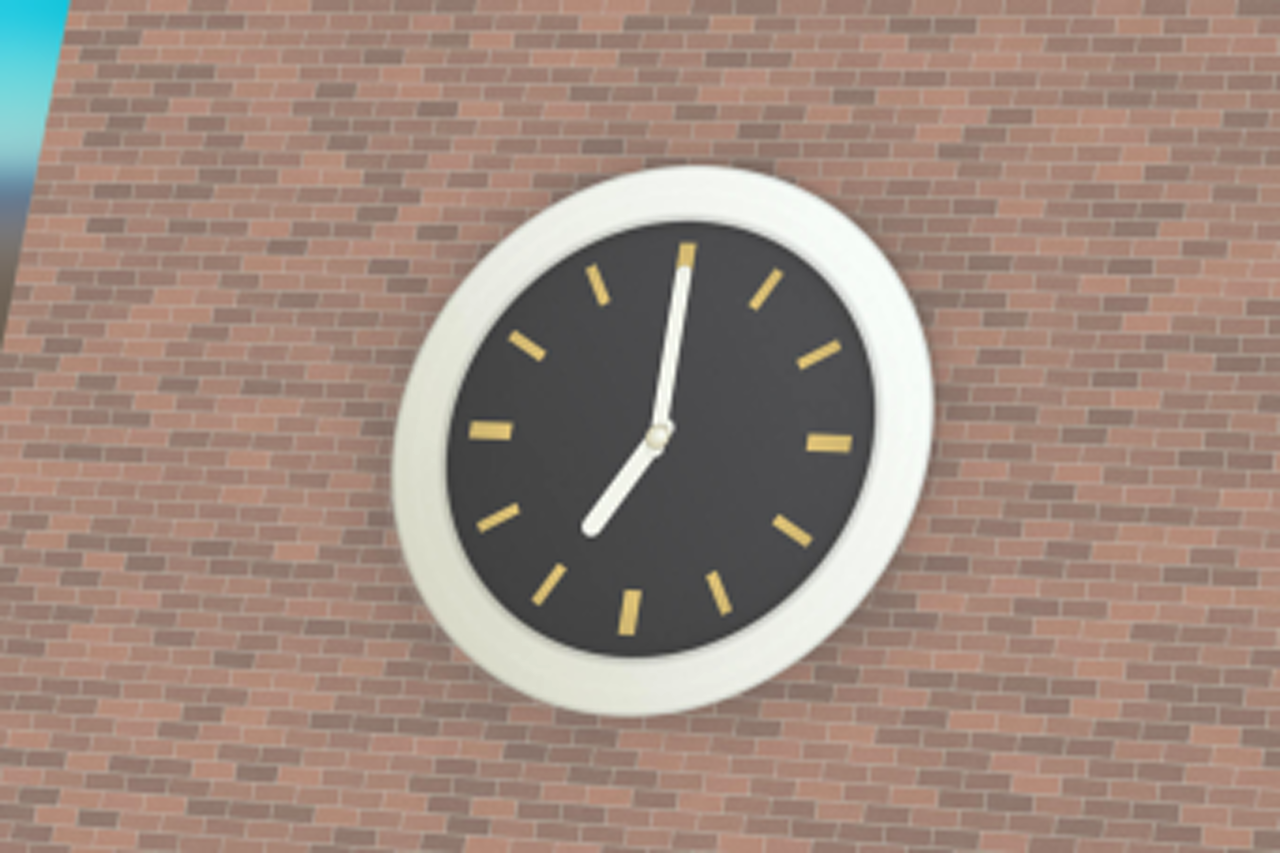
7:00
